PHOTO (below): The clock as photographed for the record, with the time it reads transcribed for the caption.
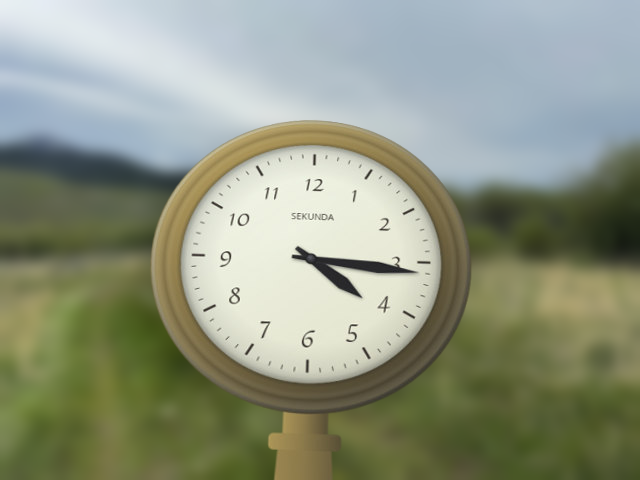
4:16
